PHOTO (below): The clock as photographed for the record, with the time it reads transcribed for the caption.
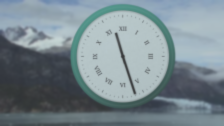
11:27
